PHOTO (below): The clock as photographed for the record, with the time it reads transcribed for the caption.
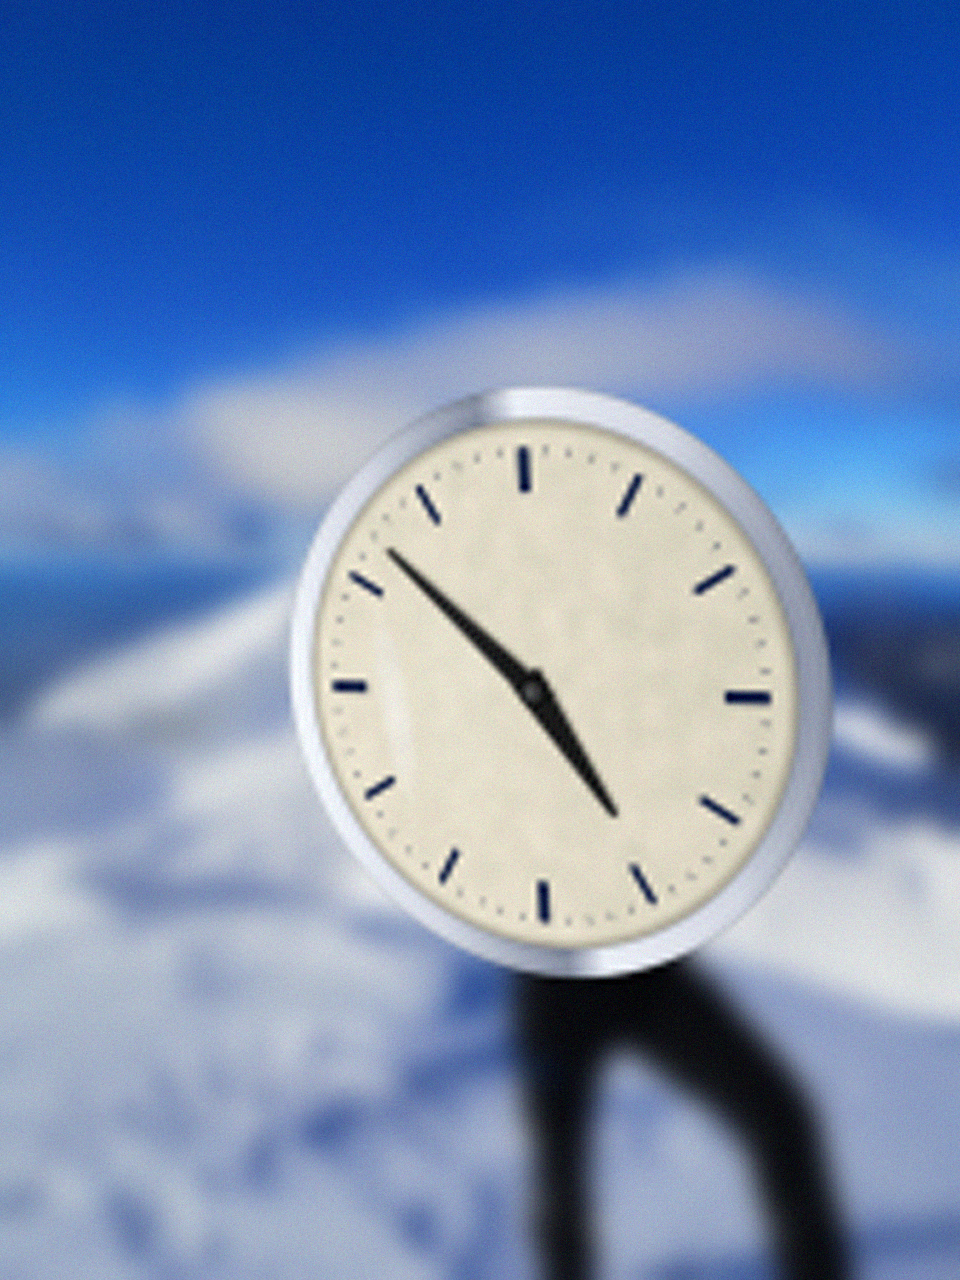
4:52
